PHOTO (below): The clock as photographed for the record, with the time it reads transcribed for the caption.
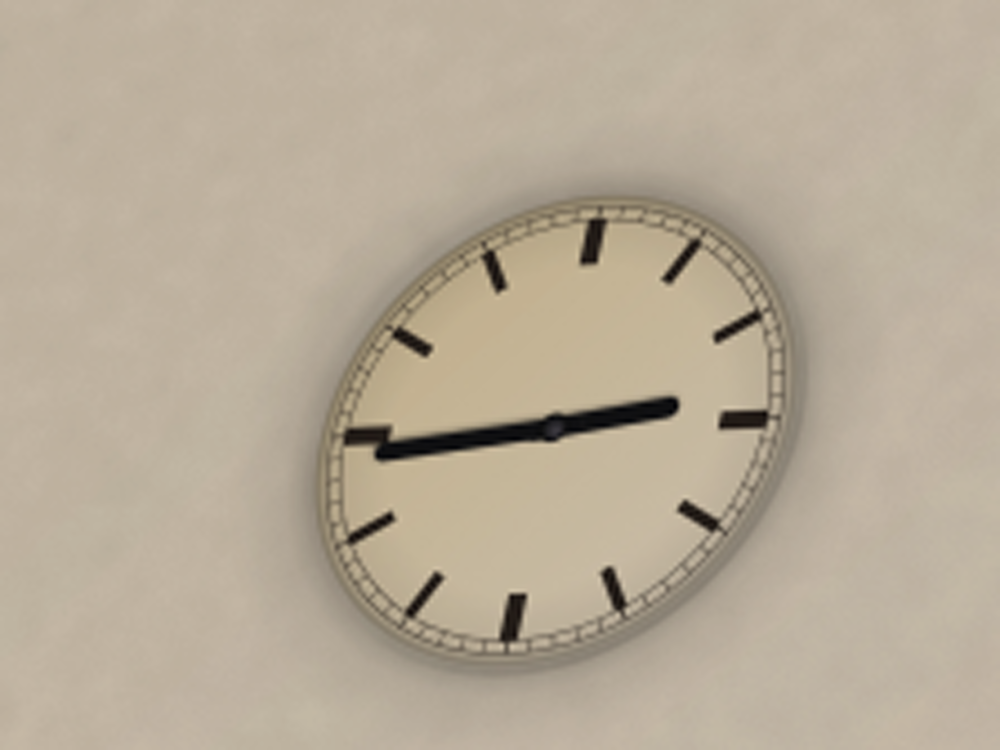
2:44
